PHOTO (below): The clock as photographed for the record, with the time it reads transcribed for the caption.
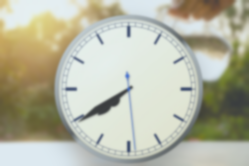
7:39:29
